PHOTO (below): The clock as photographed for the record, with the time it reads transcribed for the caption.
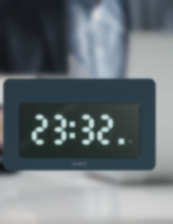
23:32
